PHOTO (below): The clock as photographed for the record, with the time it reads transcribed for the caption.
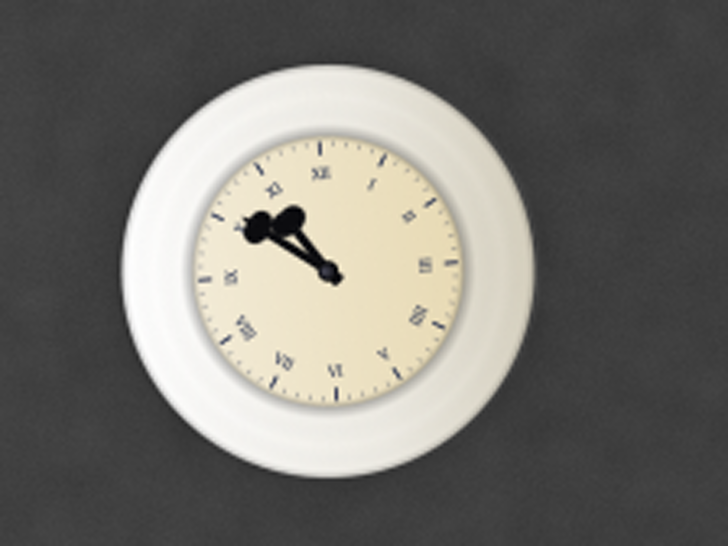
10:51
